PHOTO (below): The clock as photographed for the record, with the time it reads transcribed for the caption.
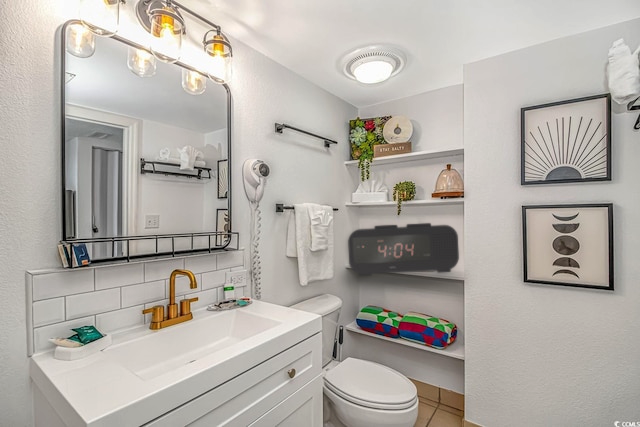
4:04
